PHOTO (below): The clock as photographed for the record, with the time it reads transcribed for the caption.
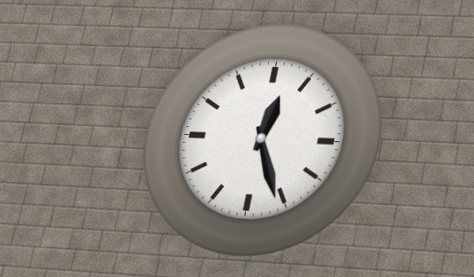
12:26
